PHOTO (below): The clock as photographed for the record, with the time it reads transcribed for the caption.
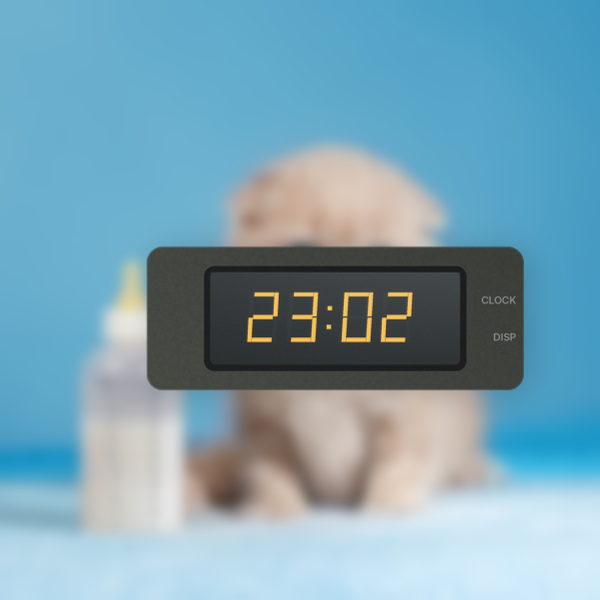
23:02
